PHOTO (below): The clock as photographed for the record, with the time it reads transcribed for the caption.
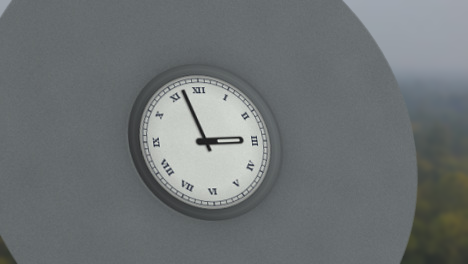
2:57
